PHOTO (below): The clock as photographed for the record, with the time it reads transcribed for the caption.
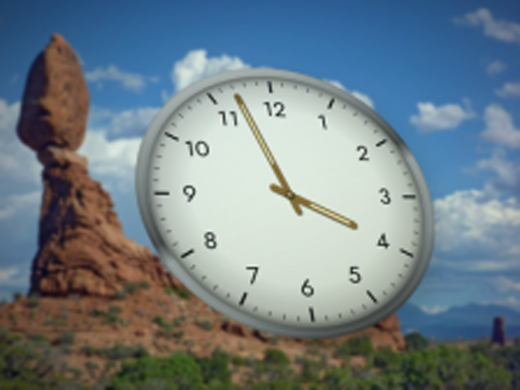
3:57
